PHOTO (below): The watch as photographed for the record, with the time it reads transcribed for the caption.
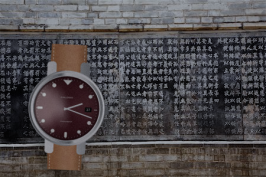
2:18
